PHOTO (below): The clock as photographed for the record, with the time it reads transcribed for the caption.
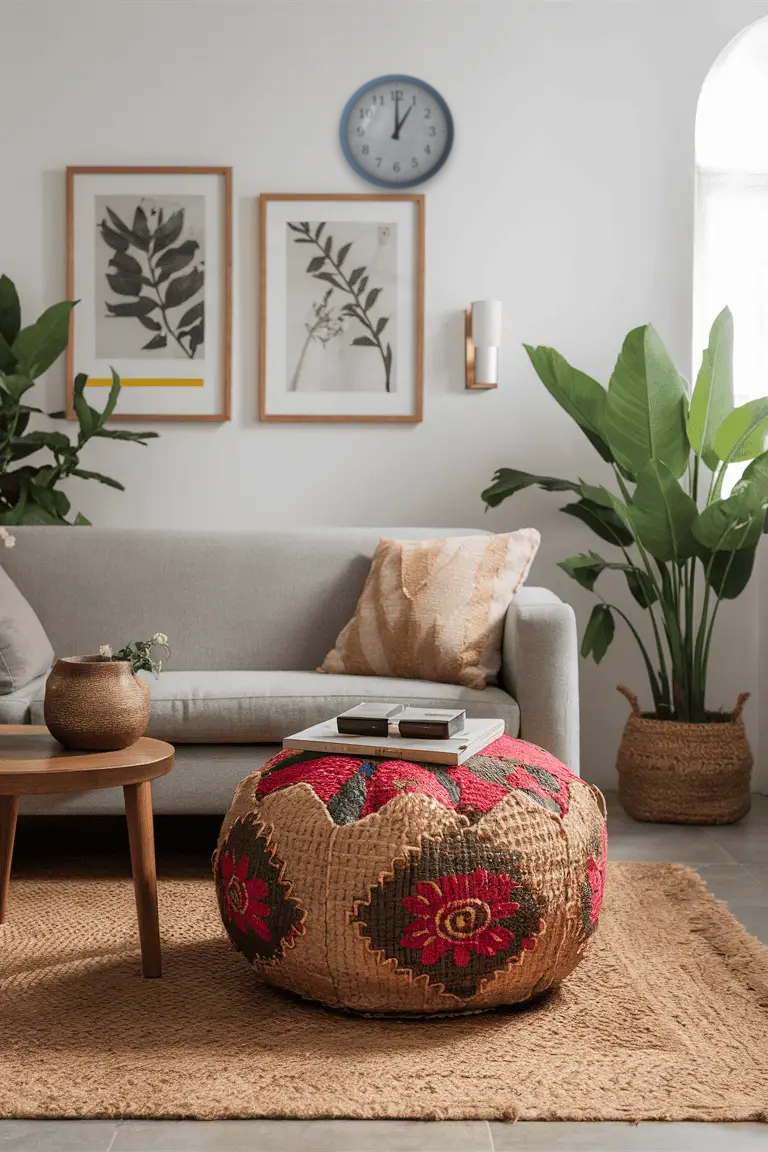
1:00
